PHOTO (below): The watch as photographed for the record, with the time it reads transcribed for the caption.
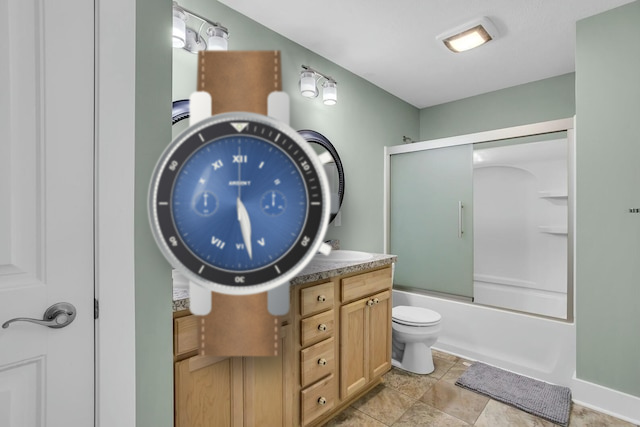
5:28
